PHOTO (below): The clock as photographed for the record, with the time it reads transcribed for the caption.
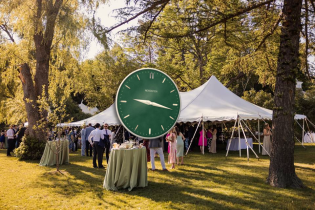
9:17
